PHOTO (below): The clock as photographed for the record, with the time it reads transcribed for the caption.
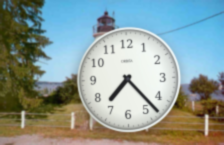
7:23
